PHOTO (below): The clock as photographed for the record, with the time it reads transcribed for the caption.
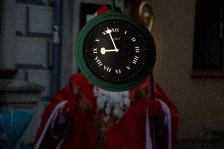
8:57
